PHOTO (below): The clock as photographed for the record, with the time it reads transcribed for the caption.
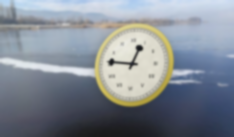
12:46
